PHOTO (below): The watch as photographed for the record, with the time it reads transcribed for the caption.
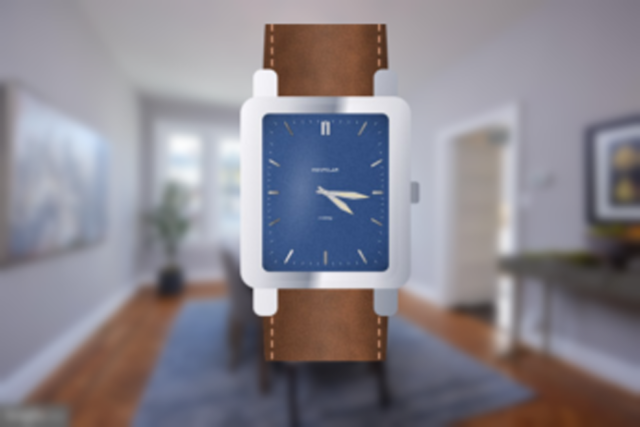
4:16
